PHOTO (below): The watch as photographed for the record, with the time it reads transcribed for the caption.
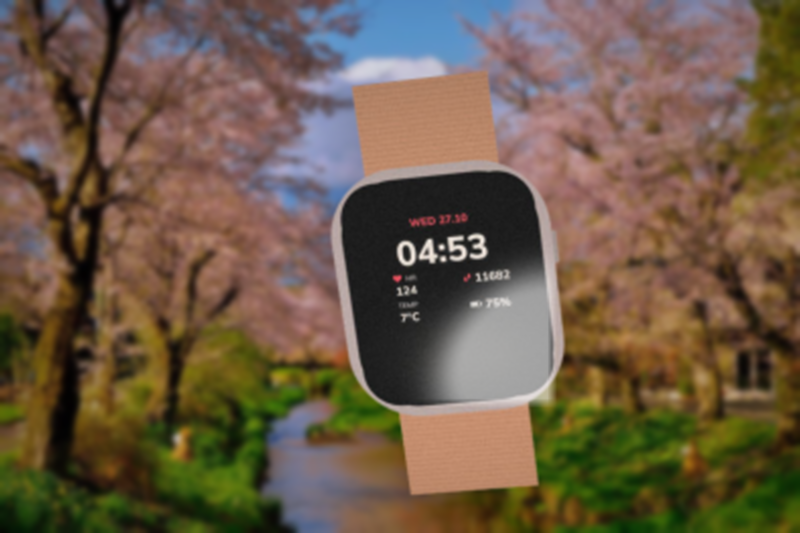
4:53
